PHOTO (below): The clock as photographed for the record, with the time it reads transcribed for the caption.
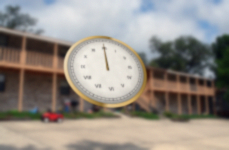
12:00
